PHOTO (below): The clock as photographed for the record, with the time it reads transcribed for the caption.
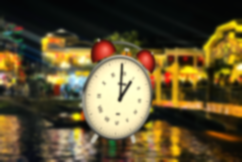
12:59
